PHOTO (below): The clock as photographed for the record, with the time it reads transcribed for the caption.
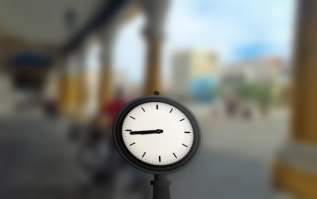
8:44
